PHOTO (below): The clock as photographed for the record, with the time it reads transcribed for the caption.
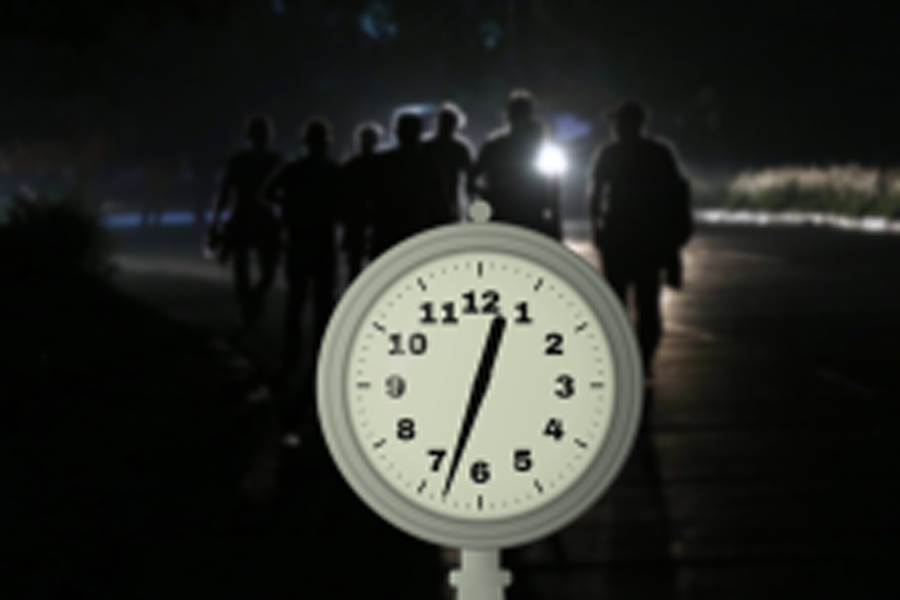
12:33
